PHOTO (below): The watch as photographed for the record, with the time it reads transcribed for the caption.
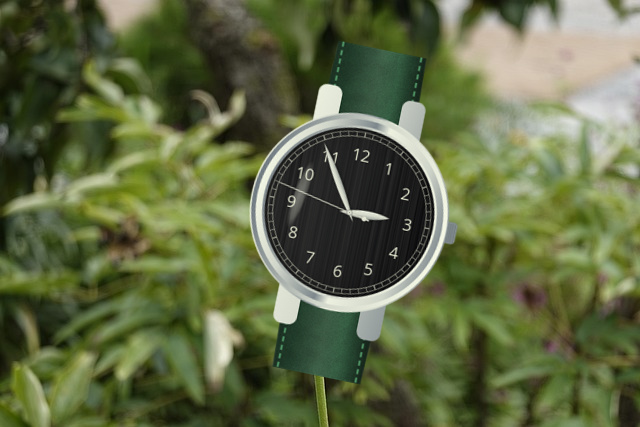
2:54:47
